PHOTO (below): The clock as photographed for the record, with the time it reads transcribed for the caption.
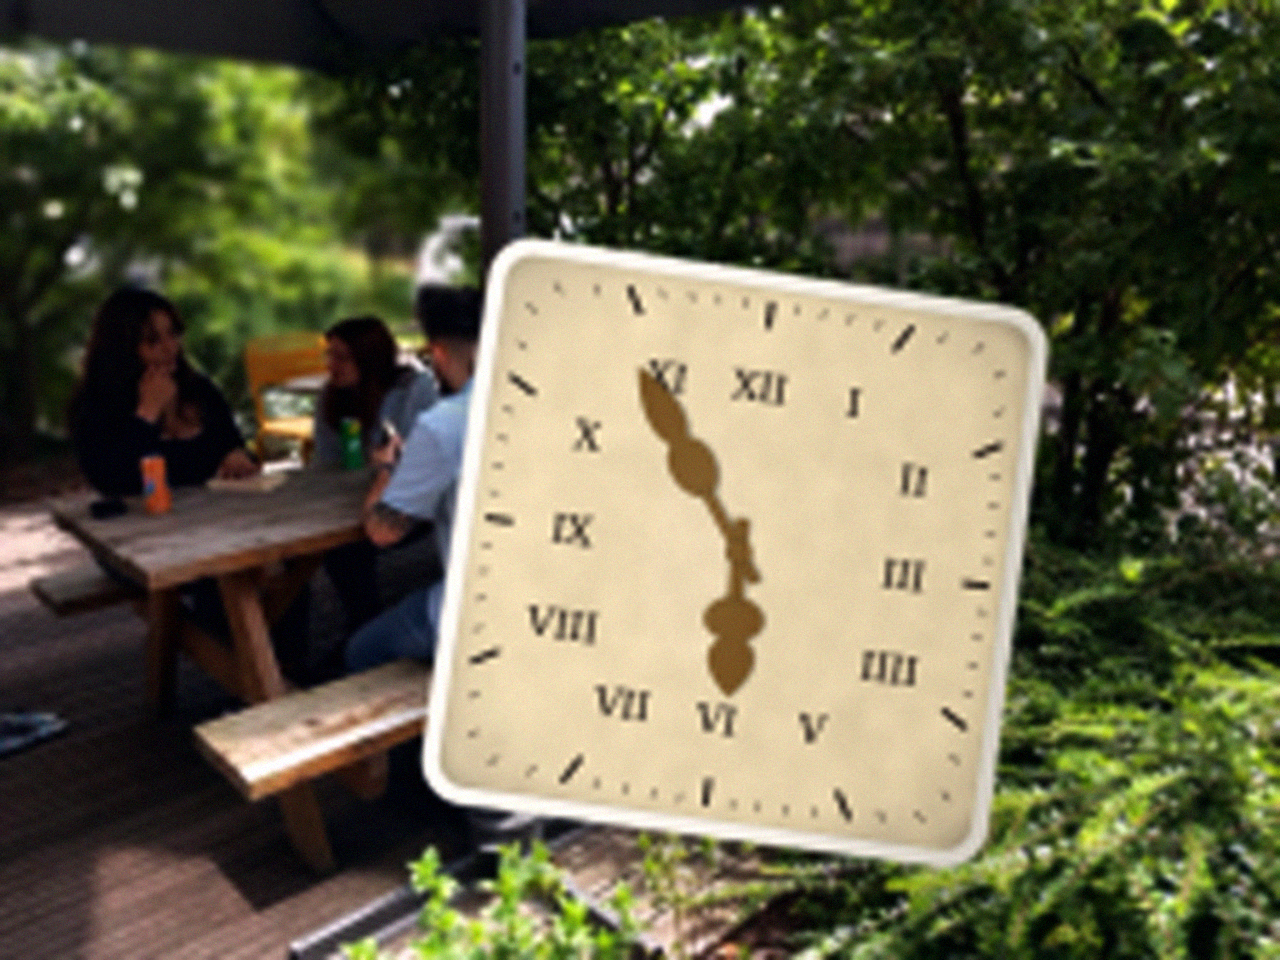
5:54
